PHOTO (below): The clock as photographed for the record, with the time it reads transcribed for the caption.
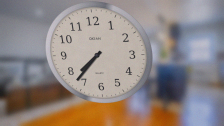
7:37
